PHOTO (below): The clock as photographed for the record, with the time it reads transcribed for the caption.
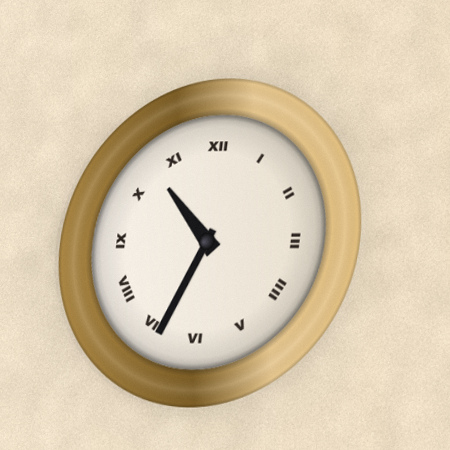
10:34
